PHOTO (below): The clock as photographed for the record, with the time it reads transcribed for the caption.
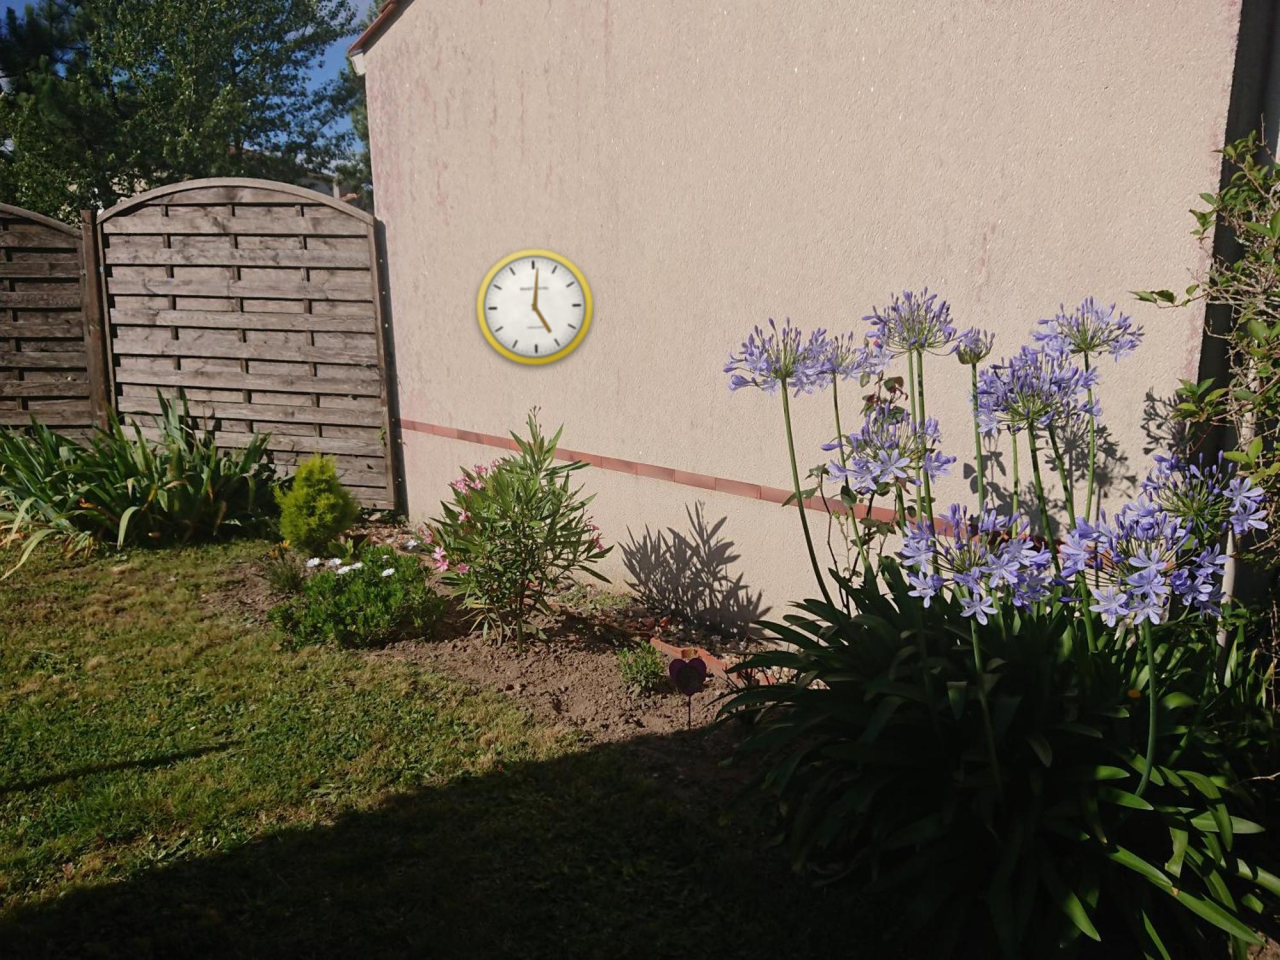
5:01
